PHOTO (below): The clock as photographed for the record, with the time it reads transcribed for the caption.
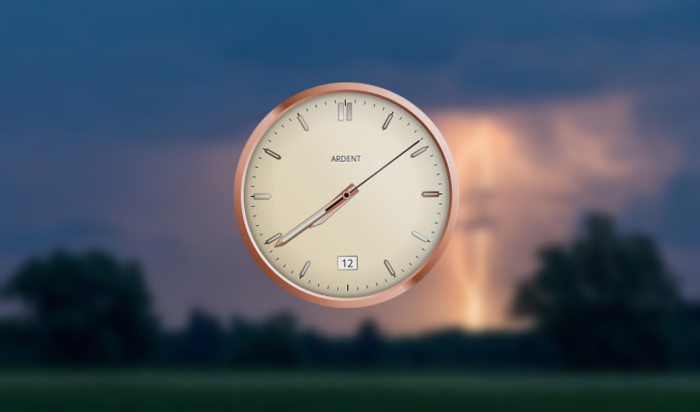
7:39:09
